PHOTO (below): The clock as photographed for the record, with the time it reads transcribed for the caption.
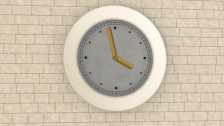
3:58
